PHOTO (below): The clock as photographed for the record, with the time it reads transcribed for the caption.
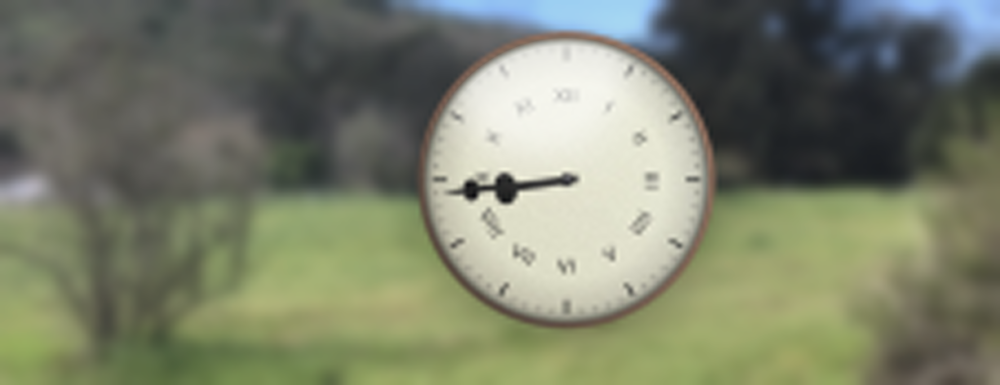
8:44
